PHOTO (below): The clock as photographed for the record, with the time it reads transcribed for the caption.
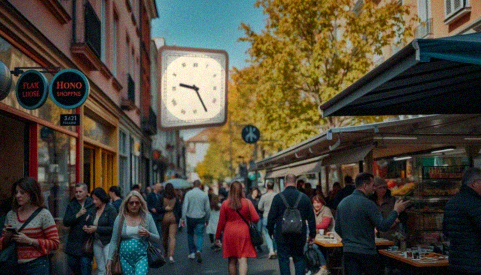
9:25
